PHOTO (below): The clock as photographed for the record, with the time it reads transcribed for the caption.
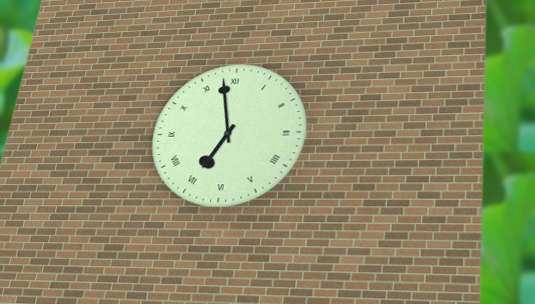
6:58
